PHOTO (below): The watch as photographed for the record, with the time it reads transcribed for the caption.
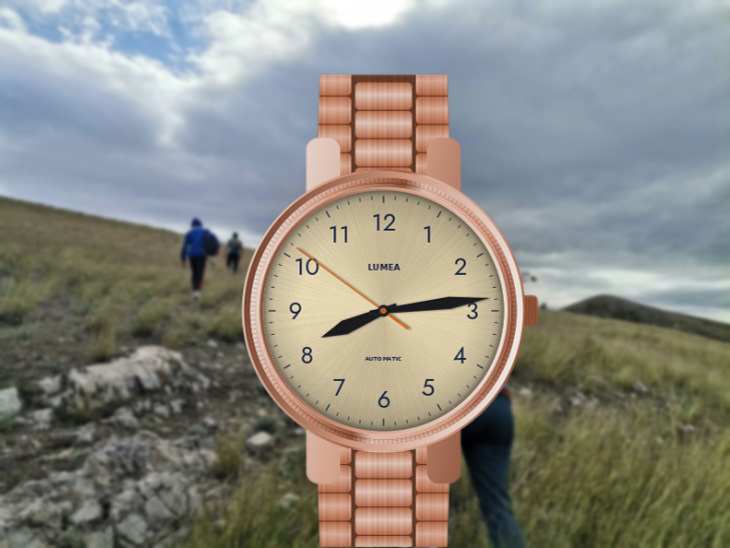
8:13:51
